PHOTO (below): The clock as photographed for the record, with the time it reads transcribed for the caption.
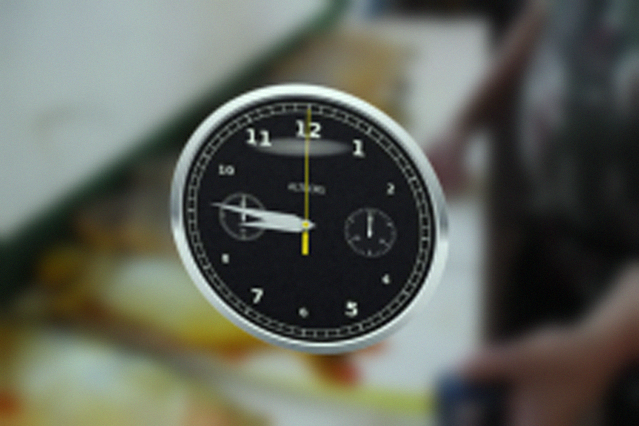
8:46
